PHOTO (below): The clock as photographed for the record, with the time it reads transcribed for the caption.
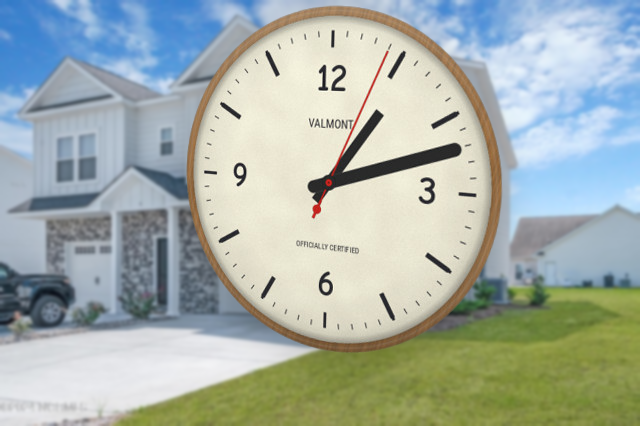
1:12:04
